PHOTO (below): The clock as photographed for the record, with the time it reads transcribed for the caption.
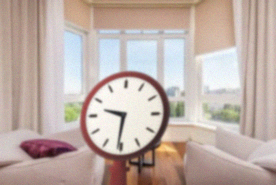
9:31
